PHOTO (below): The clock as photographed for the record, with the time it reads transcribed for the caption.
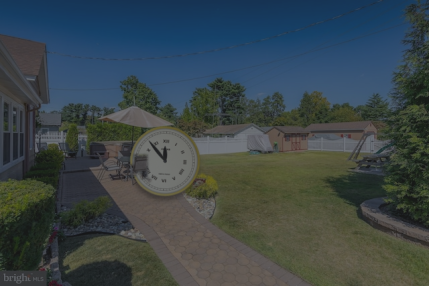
11:53
